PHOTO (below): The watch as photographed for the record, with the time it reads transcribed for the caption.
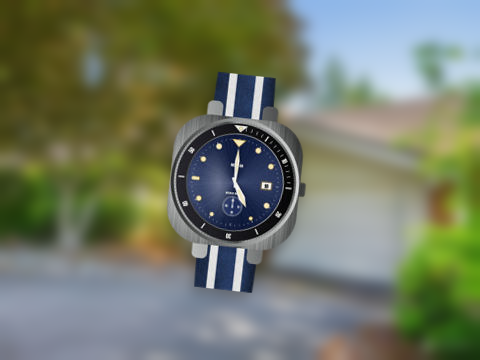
5:00
